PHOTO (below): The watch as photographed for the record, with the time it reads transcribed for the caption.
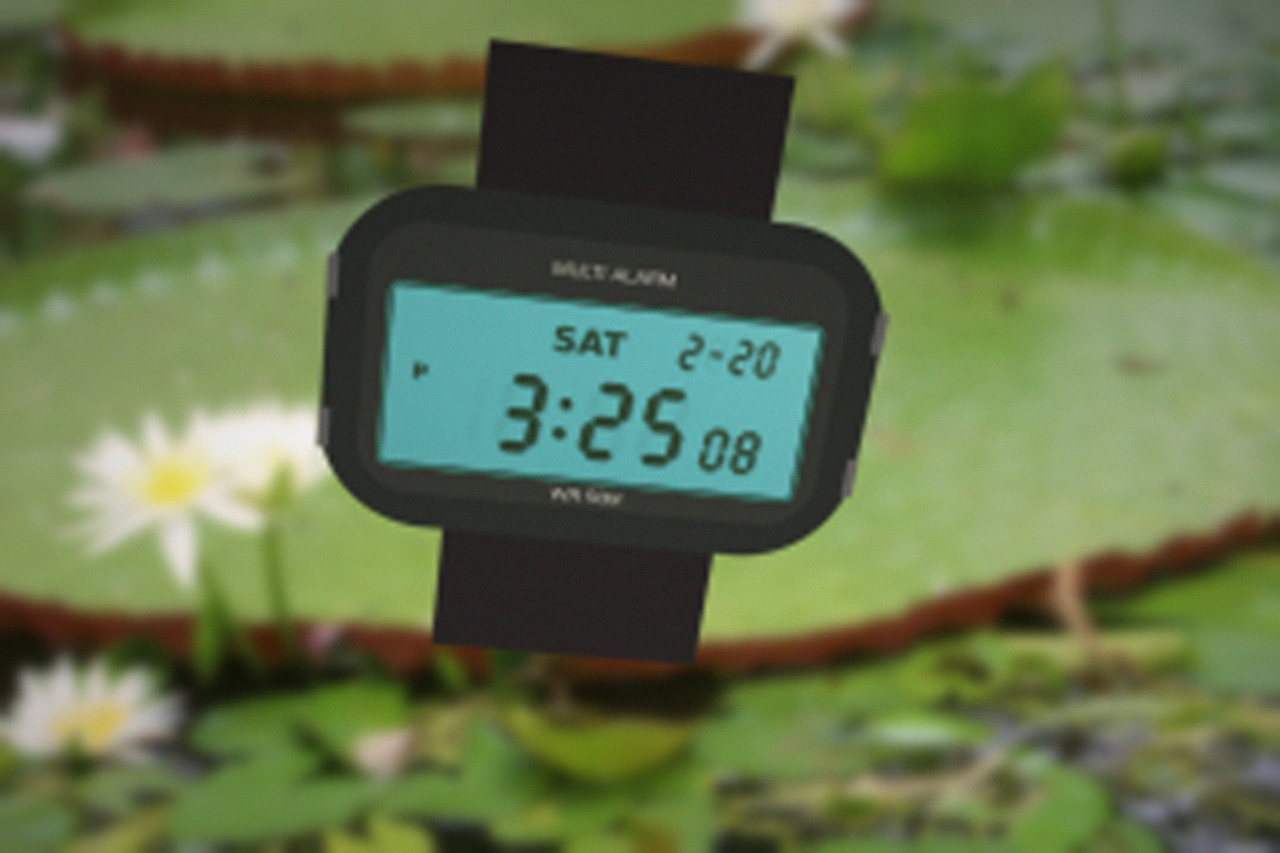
3:25:08
